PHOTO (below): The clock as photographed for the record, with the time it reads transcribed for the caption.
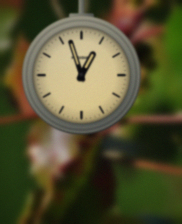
12:57
